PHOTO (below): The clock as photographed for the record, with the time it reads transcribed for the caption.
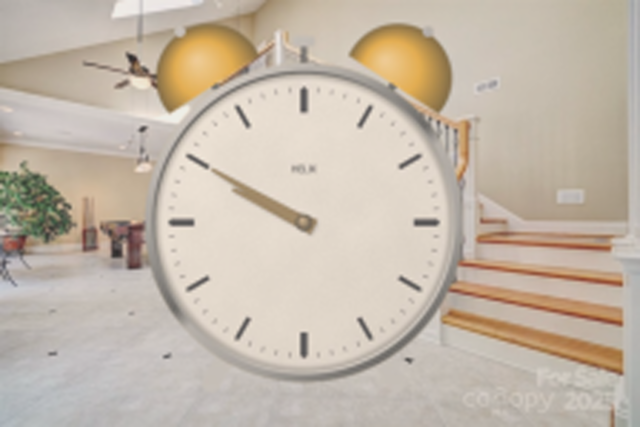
9:50
